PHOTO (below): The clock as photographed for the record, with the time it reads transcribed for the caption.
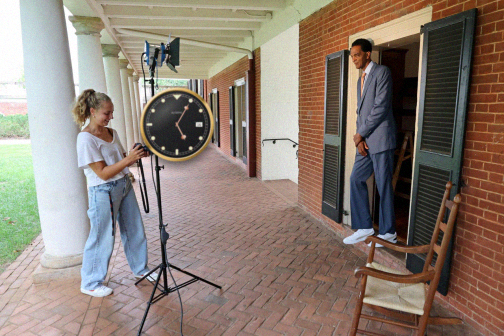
5:05
